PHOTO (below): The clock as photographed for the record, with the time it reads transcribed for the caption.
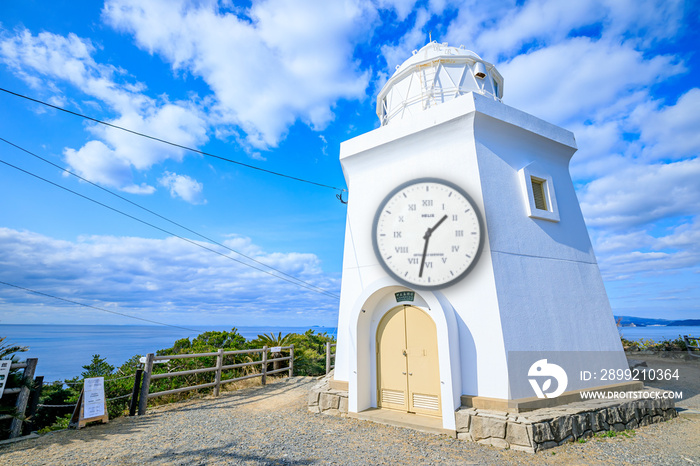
1:32
